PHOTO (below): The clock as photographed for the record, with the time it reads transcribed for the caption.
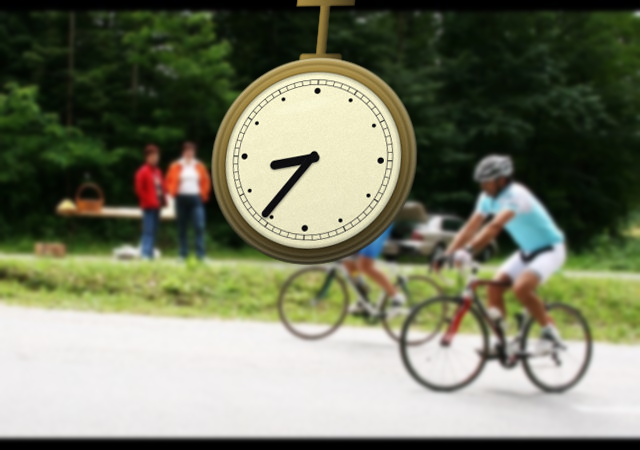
8:36
